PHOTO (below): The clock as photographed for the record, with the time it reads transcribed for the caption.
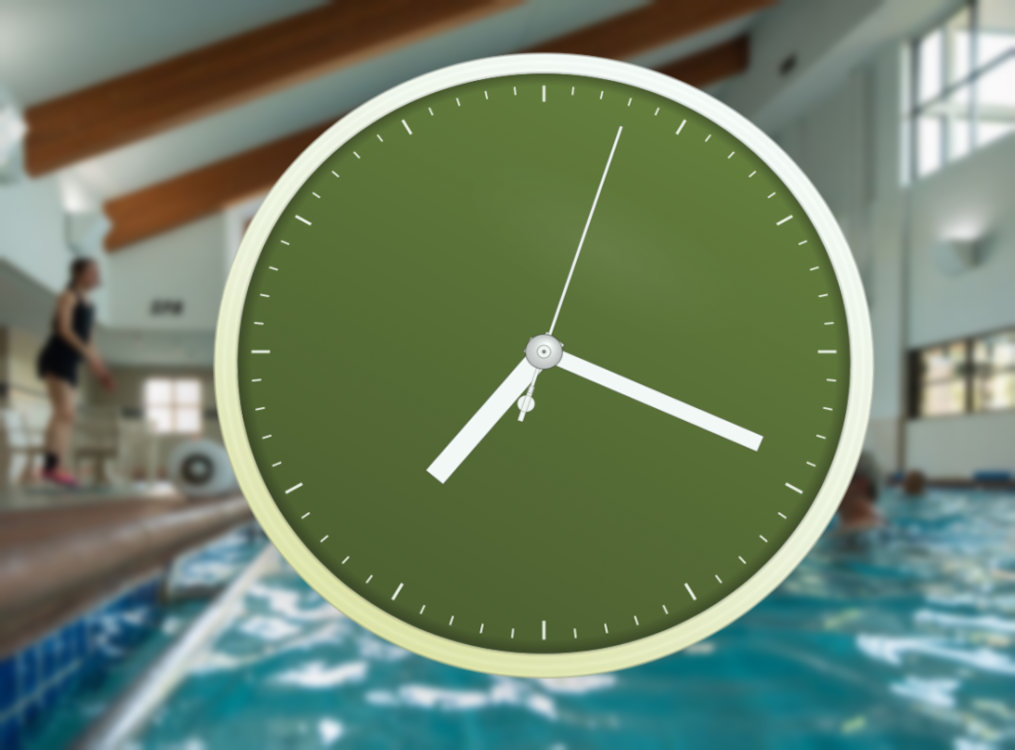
7:19:03
